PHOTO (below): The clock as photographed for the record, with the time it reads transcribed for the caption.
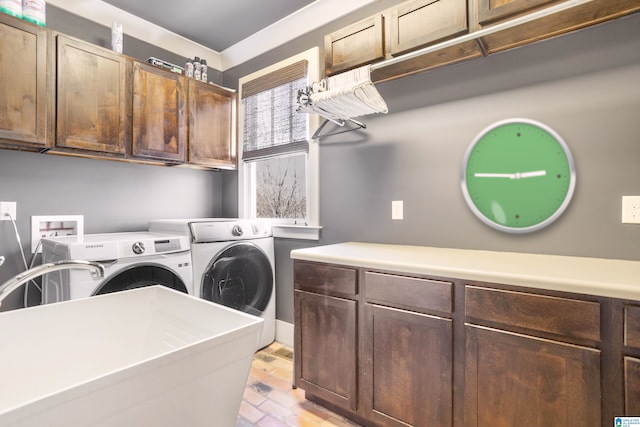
2:45
